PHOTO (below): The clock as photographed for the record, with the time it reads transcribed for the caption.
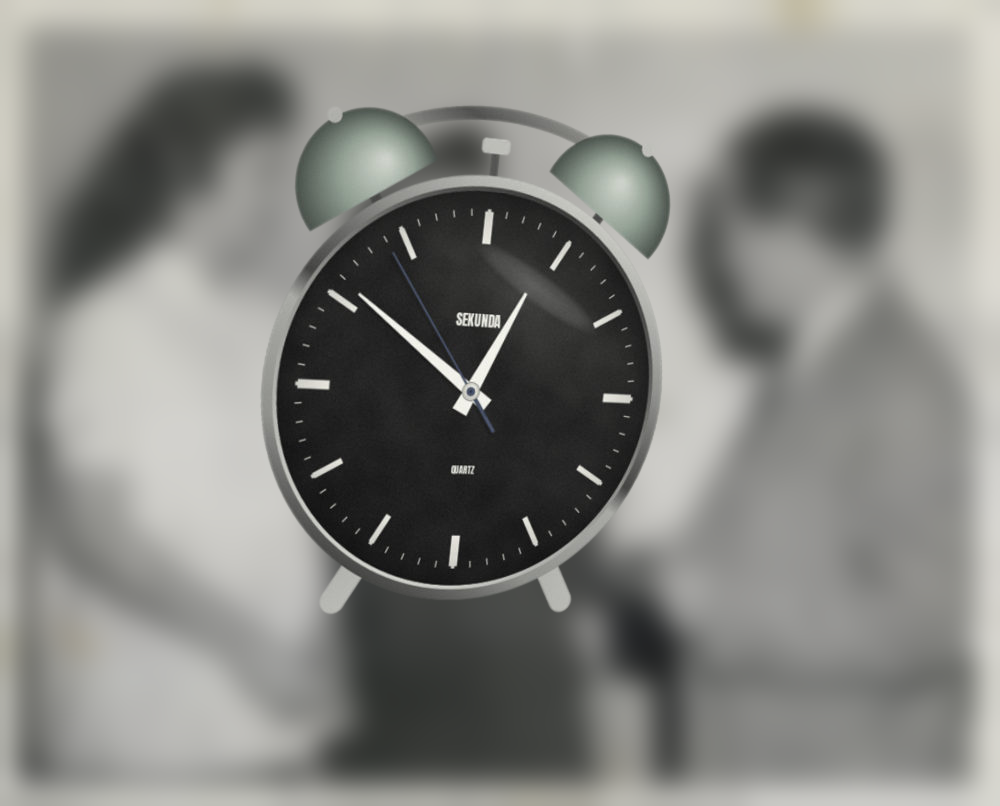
12:50:54
